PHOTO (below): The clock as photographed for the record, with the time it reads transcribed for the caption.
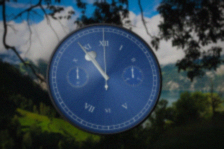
10:54
